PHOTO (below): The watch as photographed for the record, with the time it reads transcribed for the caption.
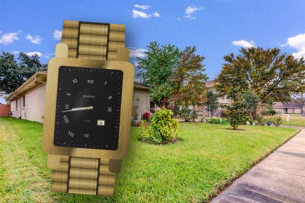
8:43
